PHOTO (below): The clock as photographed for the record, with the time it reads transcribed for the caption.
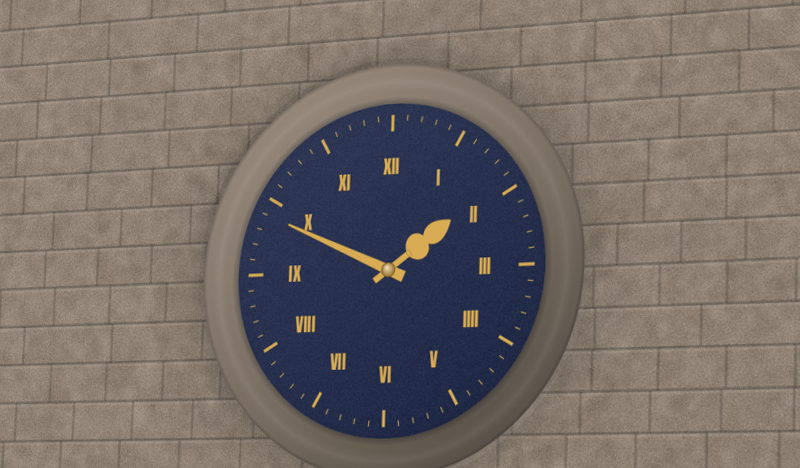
1:49
